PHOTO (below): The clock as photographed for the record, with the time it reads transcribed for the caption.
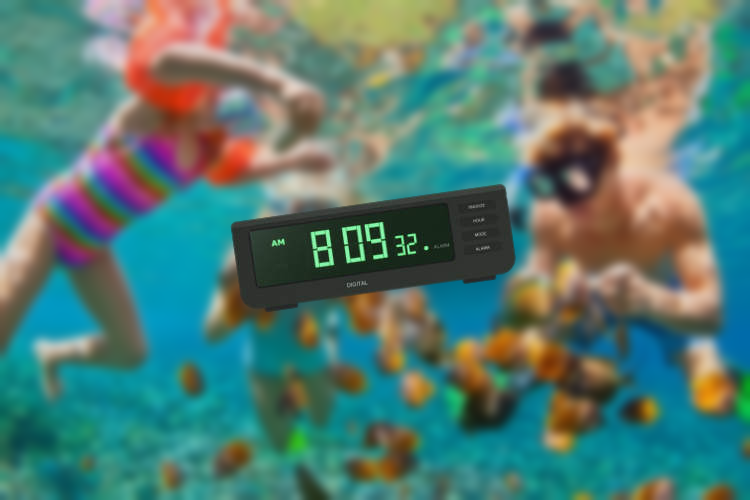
8:09:32
